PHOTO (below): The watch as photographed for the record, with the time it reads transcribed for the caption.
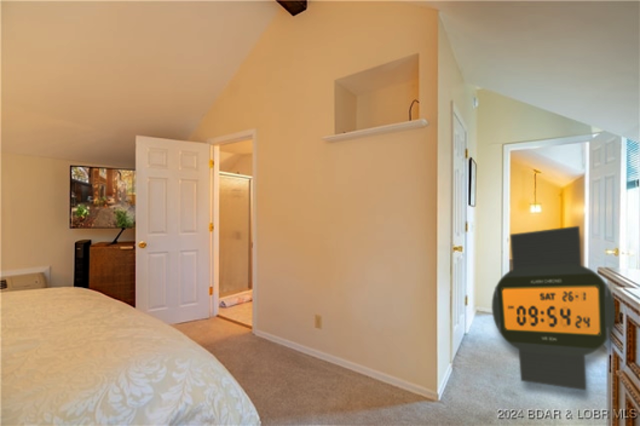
9:54:24
